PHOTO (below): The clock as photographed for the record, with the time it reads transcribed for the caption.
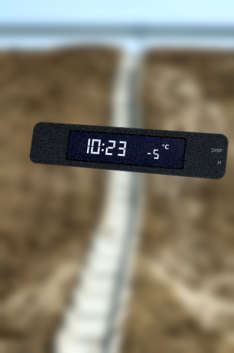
10:23
